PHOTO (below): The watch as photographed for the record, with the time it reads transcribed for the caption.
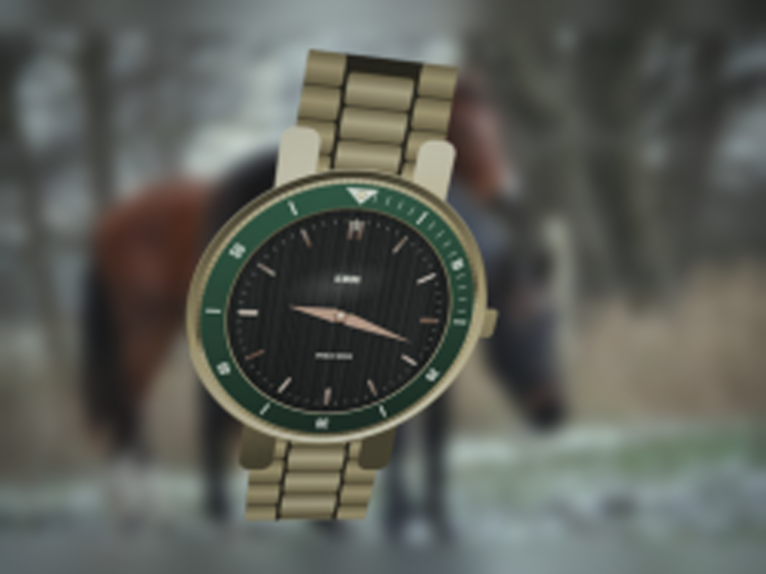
9:18
